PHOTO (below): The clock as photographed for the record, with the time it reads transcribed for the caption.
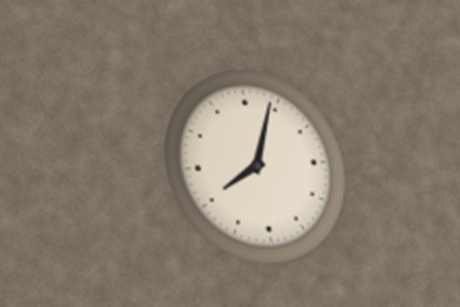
8:04
